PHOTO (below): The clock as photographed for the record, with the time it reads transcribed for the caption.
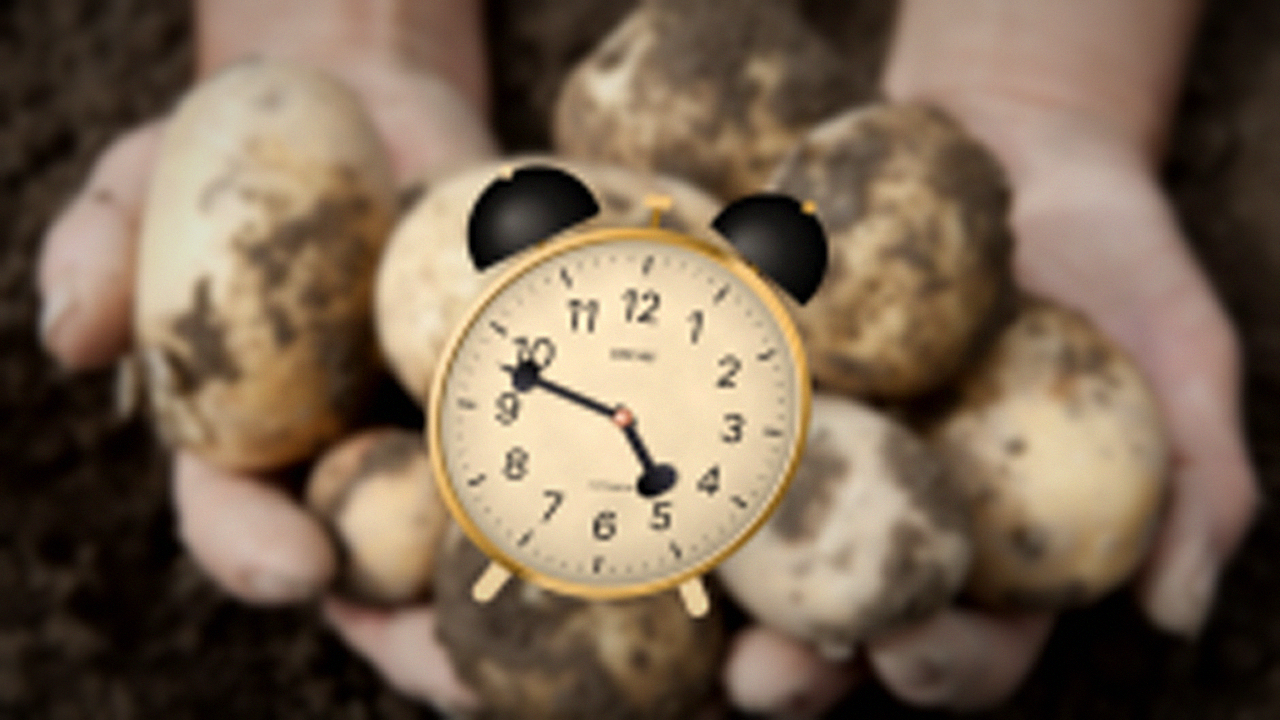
4:48
